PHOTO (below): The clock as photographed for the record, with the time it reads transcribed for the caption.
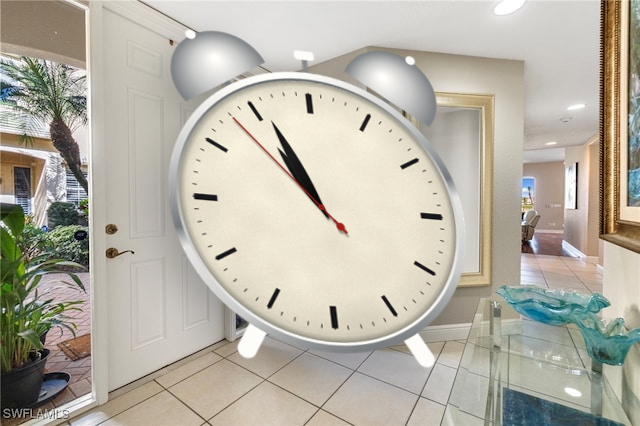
10:55:53
